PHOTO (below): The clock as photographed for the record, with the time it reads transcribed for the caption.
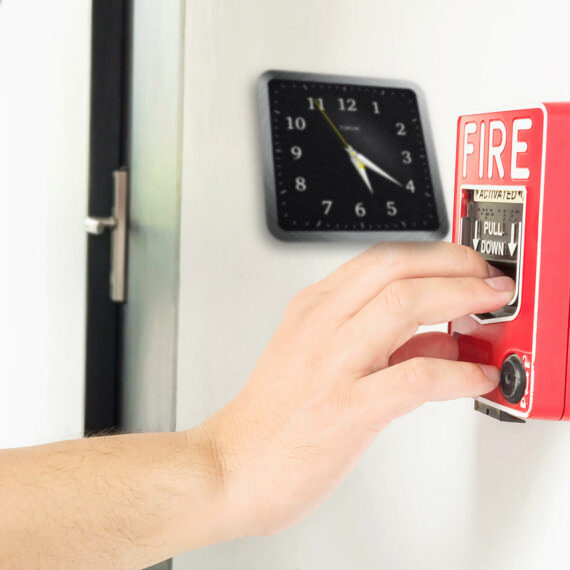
5:20:55
